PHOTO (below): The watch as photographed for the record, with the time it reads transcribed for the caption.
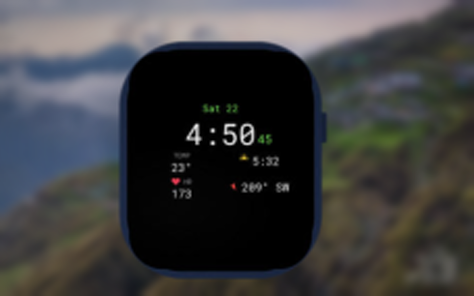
4:50
